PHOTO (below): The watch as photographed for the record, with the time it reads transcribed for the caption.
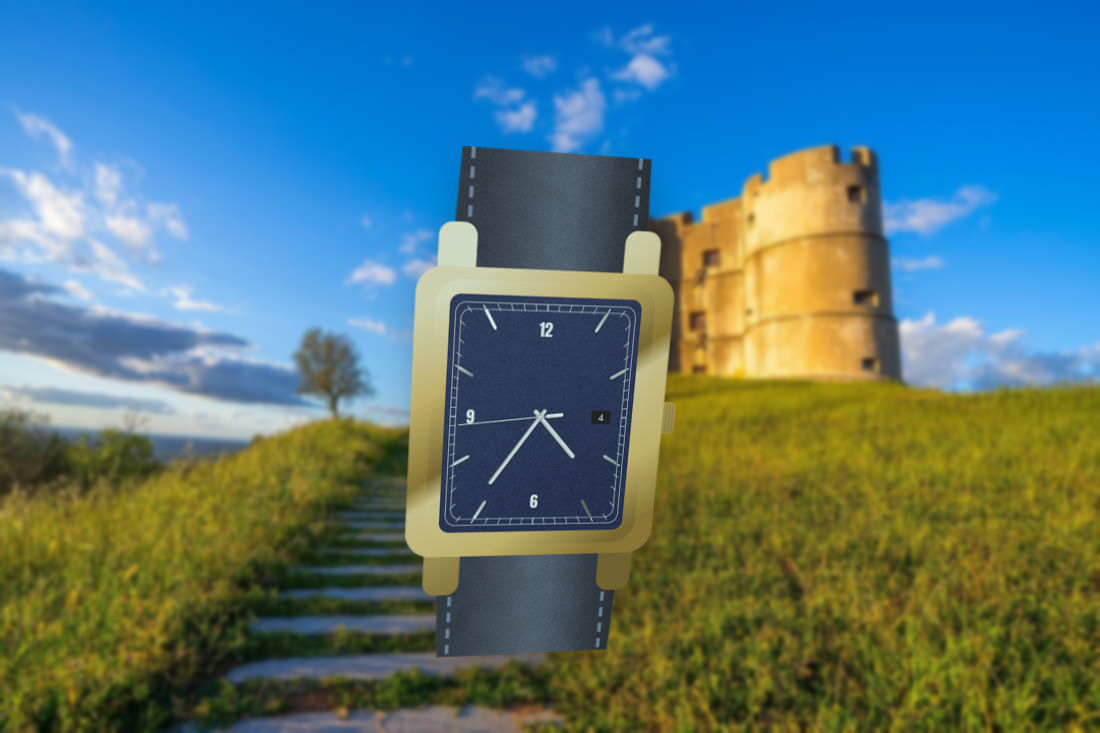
4:35:44
